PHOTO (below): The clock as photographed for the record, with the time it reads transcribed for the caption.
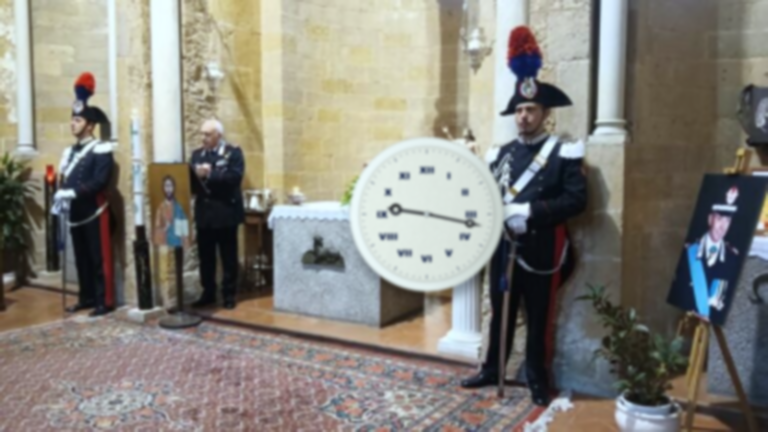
9:17
